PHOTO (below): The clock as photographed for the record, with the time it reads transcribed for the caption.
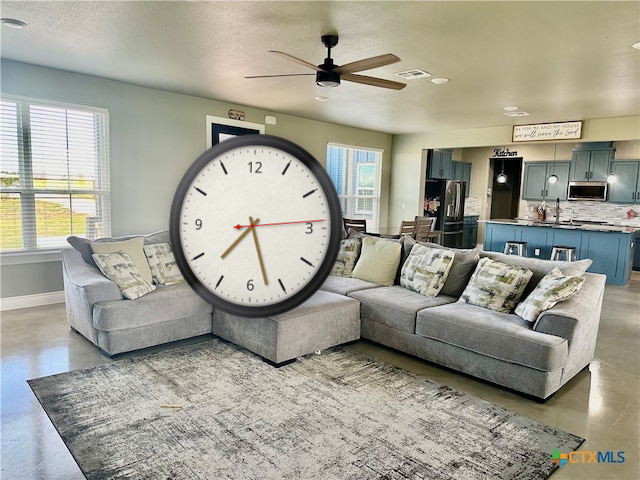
7:27:14
